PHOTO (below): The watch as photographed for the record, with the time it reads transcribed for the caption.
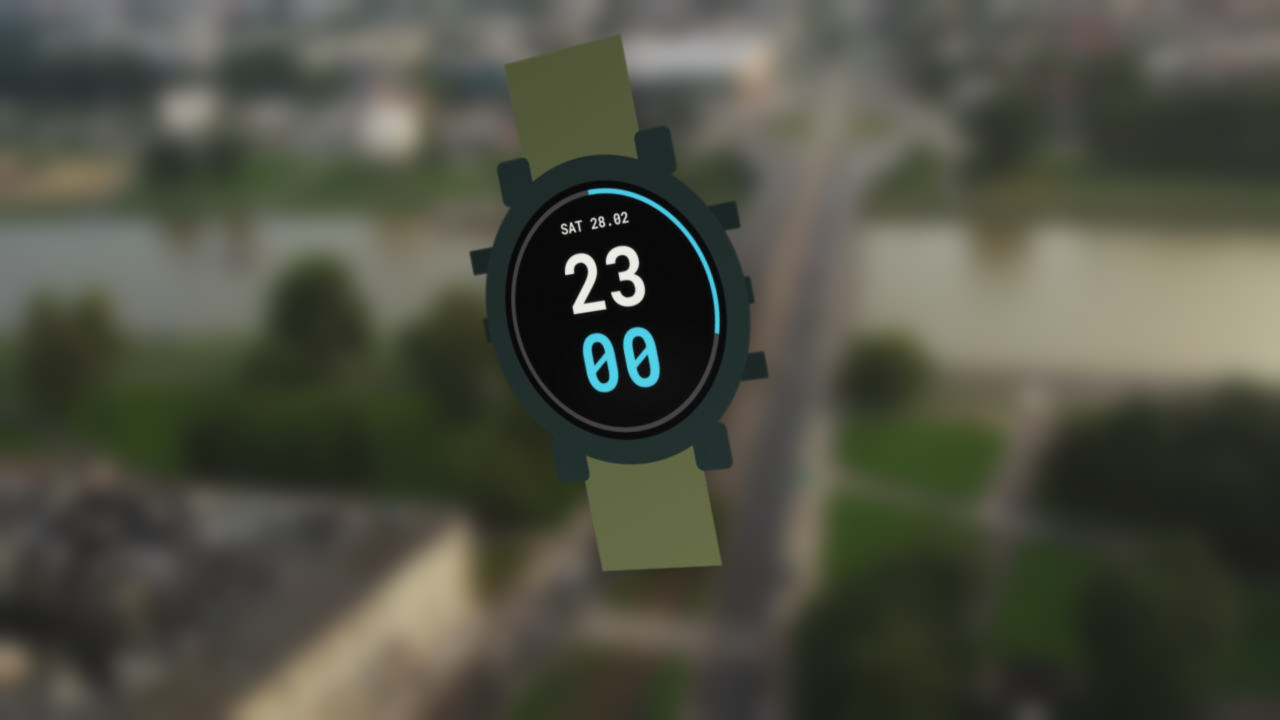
23:00
